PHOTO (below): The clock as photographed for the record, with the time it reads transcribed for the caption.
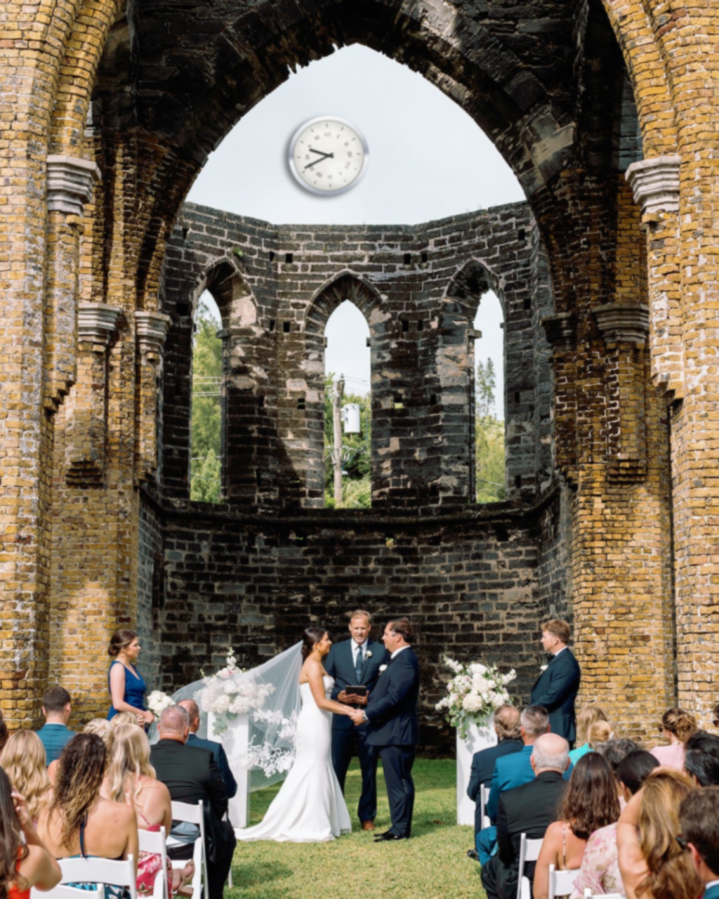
9:41
